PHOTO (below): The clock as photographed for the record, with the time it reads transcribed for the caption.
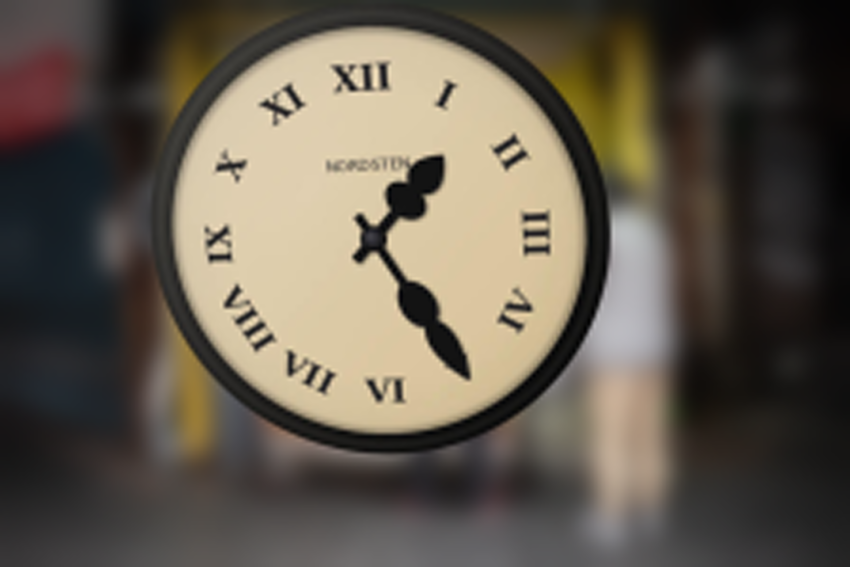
1:25
